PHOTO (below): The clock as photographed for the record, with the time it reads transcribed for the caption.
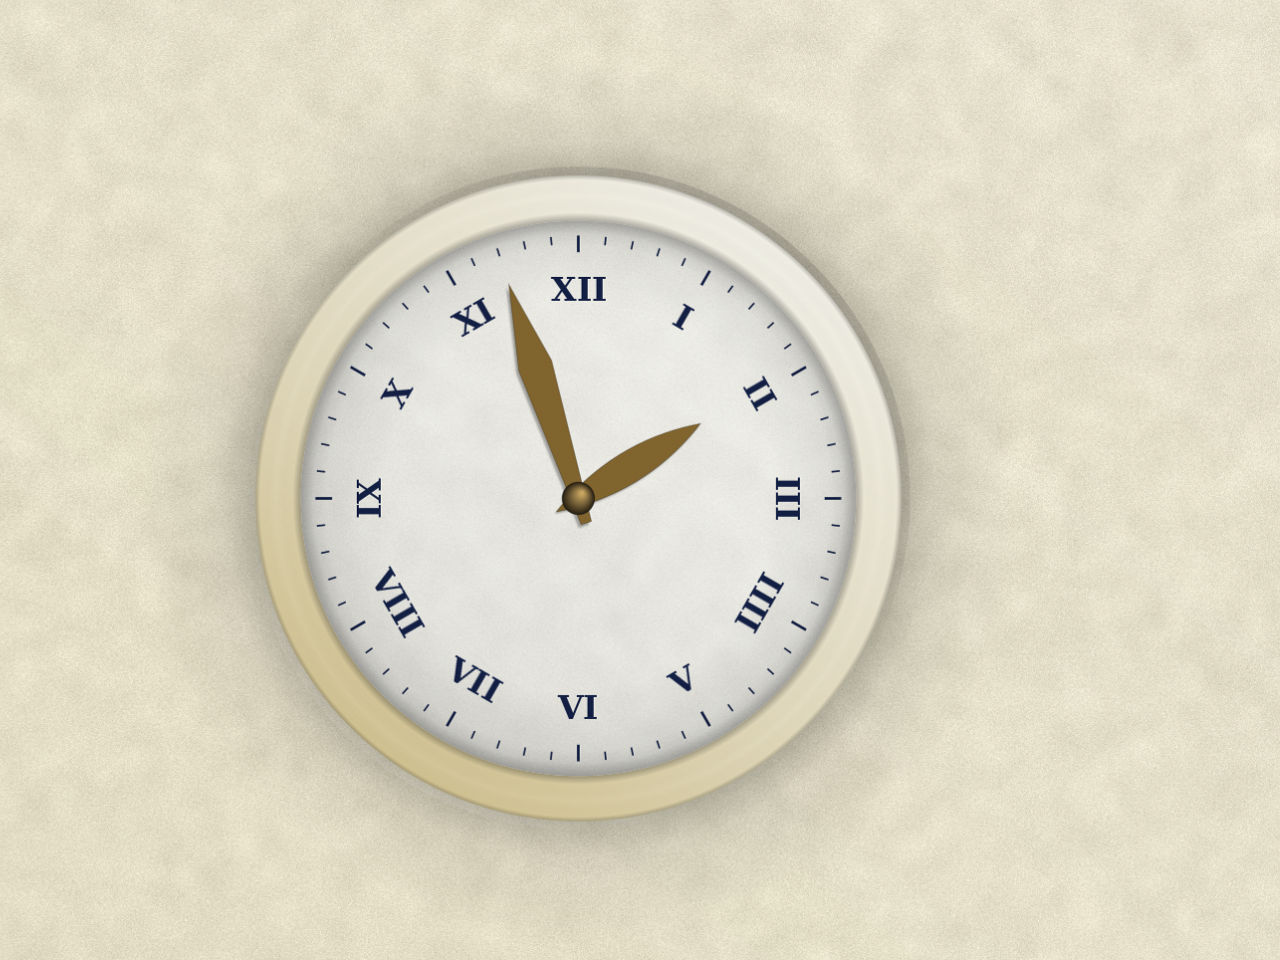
1:57
